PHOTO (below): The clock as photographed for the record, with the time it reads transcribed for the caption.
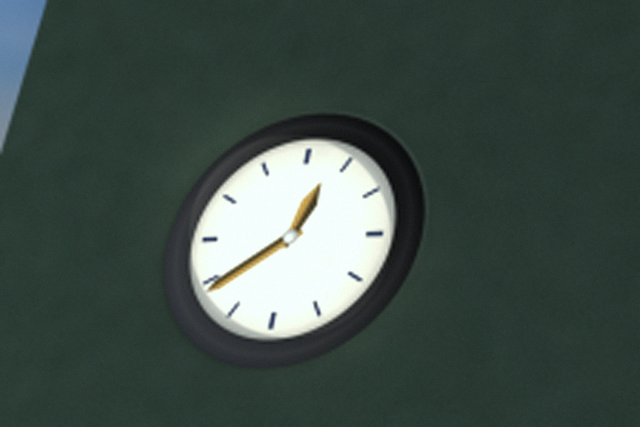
12:39
